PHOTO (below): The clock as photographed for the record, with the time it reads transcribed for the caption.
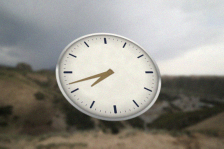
7:42
